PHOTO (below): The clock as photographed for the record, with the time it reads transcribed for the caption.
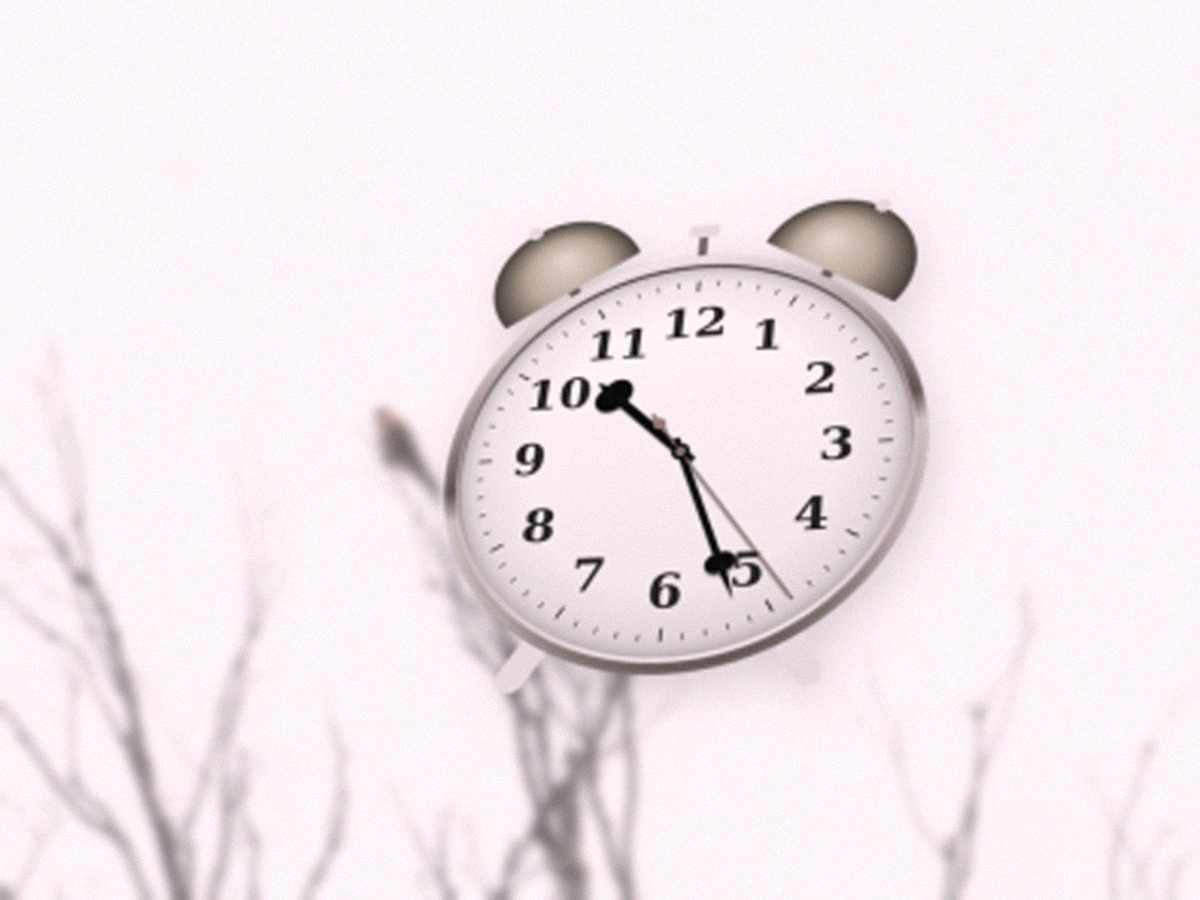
10:26:24
